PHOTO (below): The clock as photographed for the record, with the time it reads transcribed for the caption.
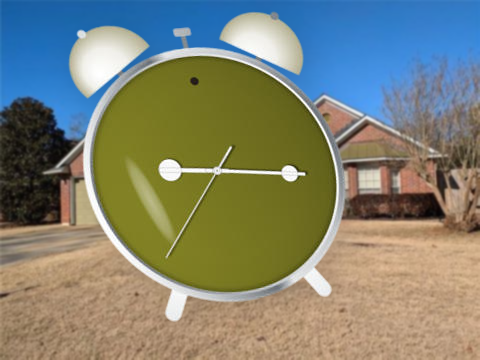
9:16:37
